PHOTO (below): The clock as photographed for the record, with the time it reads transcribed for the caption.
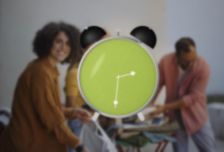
2:31
